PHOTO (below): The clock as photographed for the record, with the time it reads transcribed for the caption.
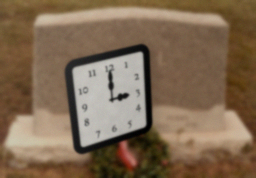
3:00
